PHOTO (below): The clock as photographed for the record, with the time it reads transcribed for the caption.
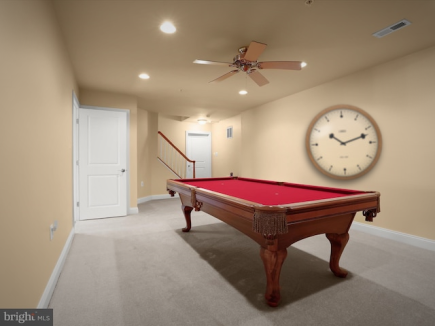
10:12
